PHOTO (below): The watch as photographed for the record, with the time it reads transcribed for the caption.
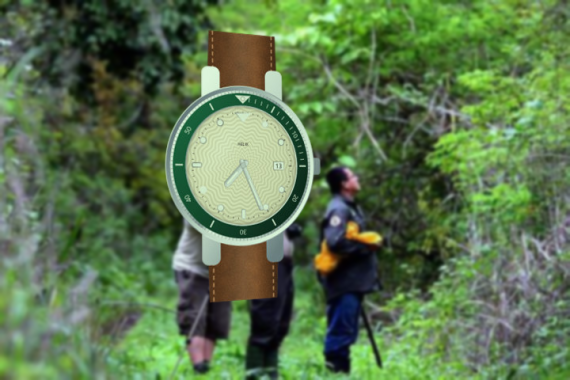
7:26
